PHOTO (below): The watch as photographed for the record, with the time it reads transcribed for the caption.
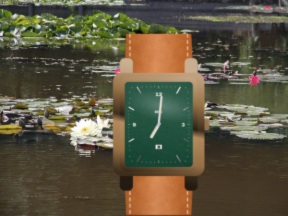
7:01
